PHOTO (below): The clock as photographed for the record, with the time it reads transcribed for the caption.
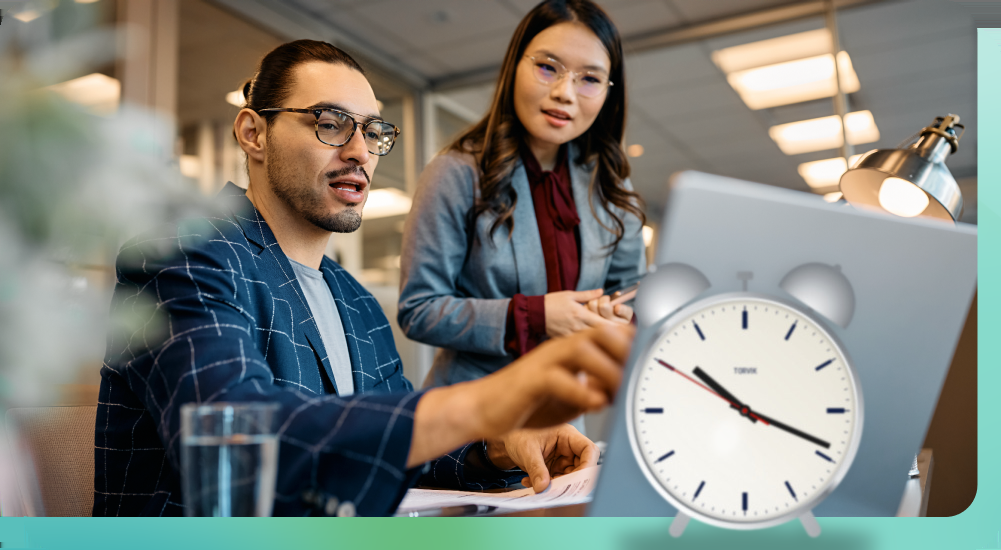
10:18:50
